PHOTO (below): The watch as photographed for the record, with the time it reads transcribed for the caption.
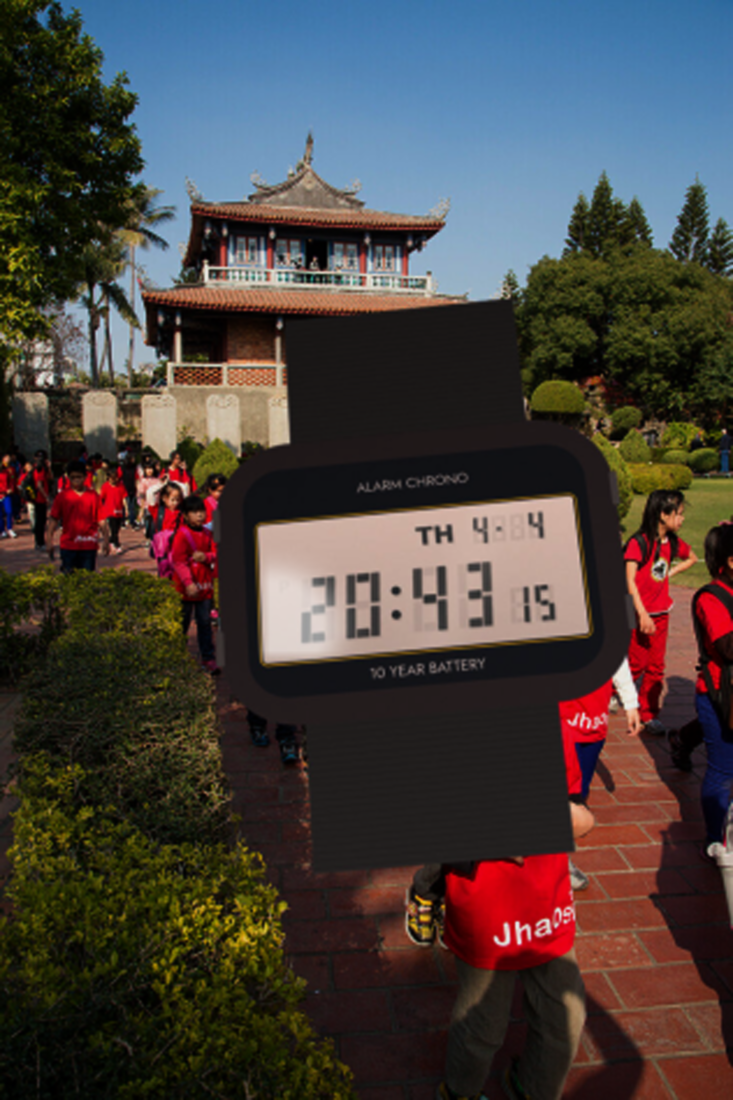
20:43:15
